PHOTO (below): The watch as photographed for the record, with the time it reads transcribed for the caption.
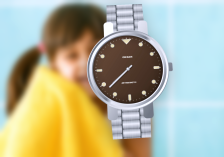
7:38
